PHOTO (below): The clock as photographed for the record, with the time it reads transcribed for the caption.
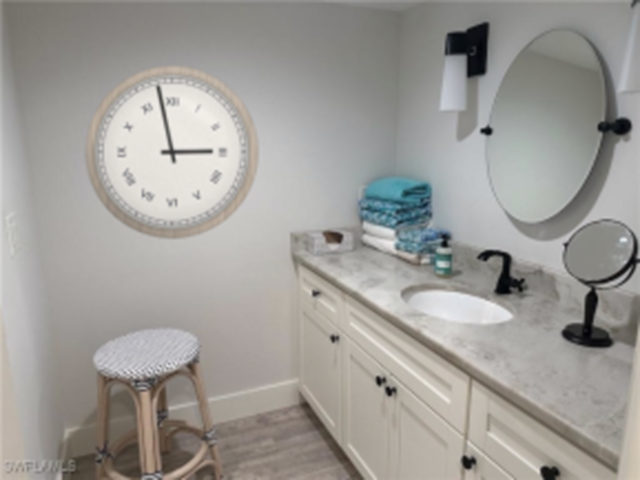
2:58
